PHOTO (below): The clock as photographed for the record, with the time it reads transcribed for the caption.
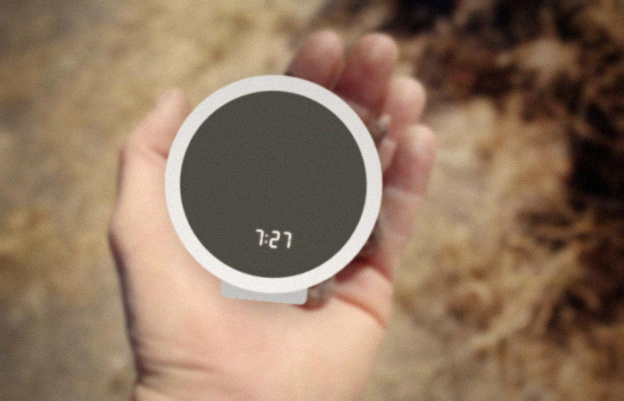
7:27
